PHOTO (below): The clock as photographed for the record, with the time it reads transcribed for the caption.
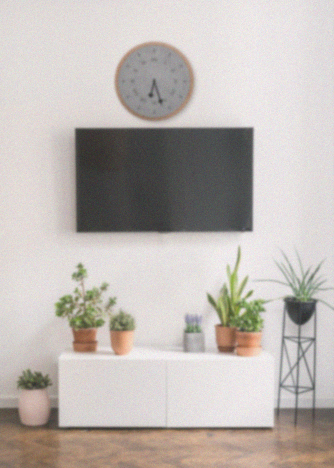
6:27
